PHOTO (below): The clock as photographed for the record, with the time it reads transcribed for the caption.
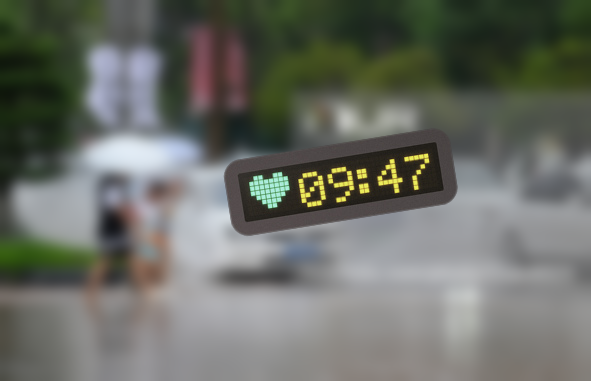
9:47
